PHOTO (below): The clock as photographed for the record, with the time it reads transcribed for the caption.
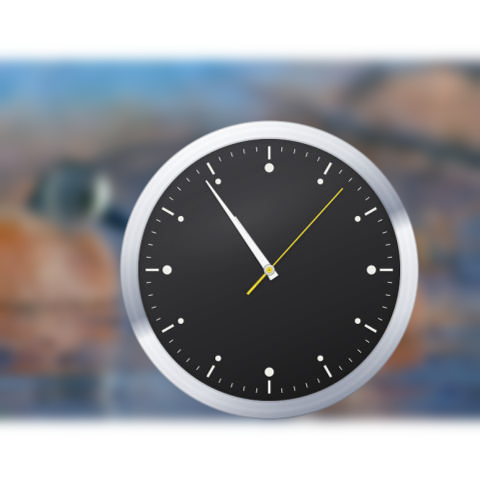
10:54:07
